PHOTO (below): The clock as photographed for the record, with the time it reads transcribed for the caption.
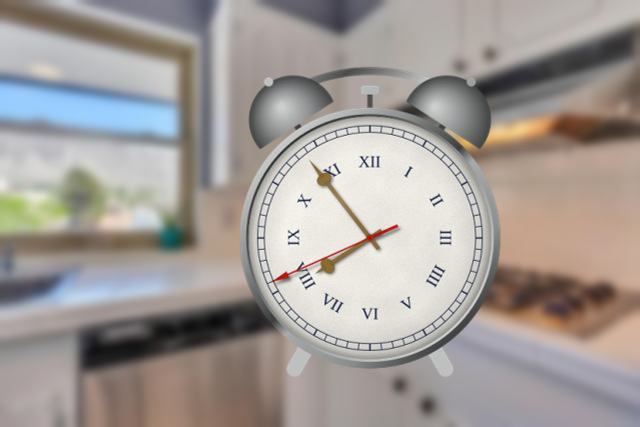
7:53:41
